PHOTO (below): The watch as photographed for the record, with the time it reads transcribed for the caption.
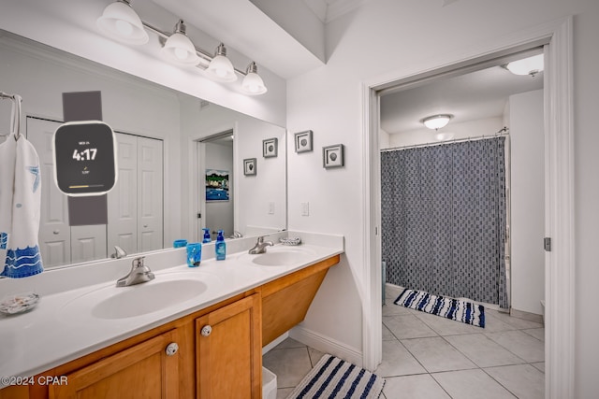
4:17
